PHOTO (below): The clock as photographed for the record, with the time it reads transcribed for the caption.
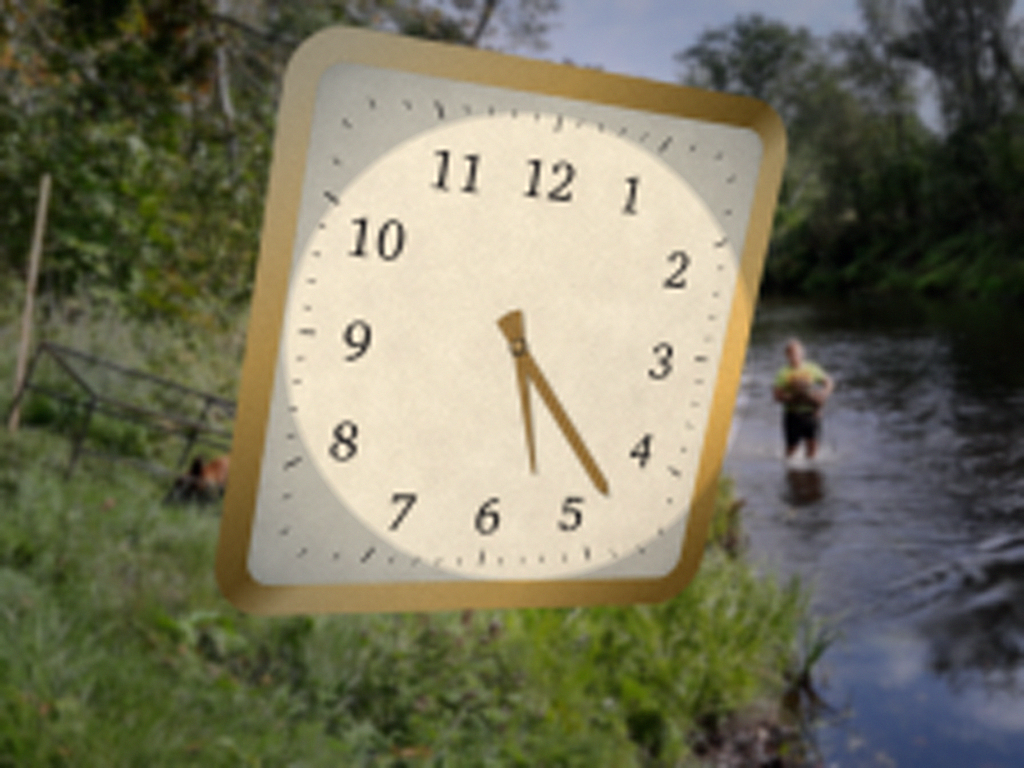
5:23
